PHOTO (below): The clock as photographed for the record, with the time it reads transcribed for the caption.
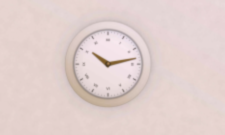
10:13
